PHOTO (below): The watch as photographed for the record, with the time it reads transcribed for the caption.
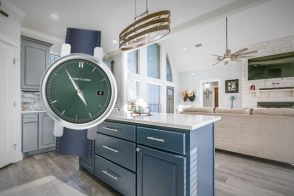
4:54
